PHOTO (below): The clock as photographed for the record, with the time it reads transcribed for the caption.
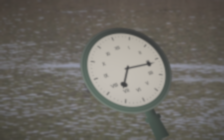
7:16
